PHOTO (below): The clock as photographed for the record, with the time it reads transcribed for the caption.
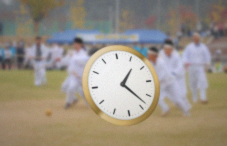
1:23
